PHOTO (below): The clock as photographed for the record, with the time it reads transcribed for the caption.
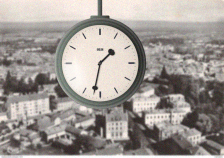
1:32
